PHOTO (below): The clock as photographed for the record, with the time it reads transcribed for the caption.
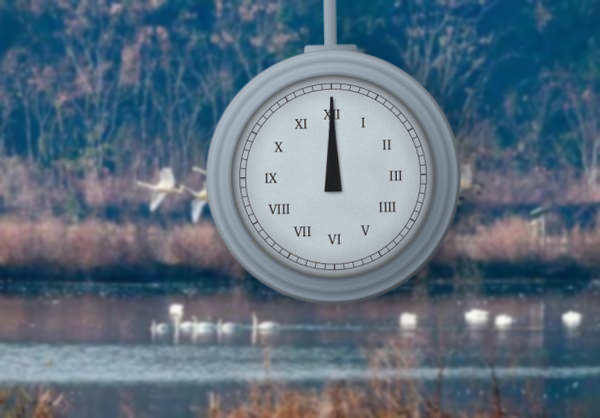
12:00
